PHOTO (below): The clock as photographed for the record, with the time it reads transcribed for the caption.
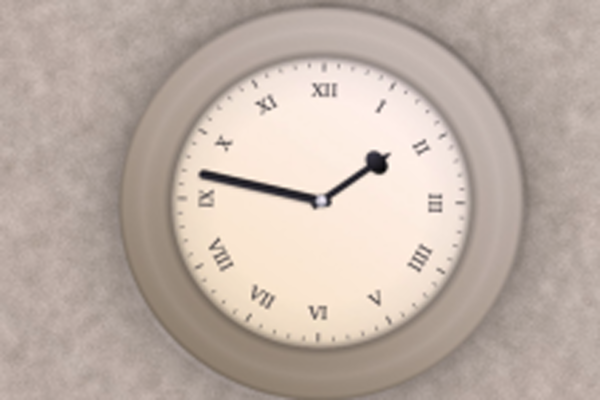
1:47
